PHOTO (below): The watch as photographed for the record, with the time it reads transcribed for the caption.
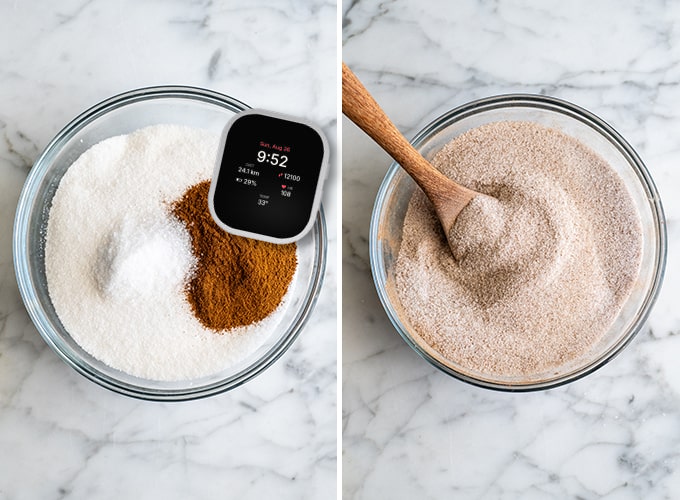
9:52
